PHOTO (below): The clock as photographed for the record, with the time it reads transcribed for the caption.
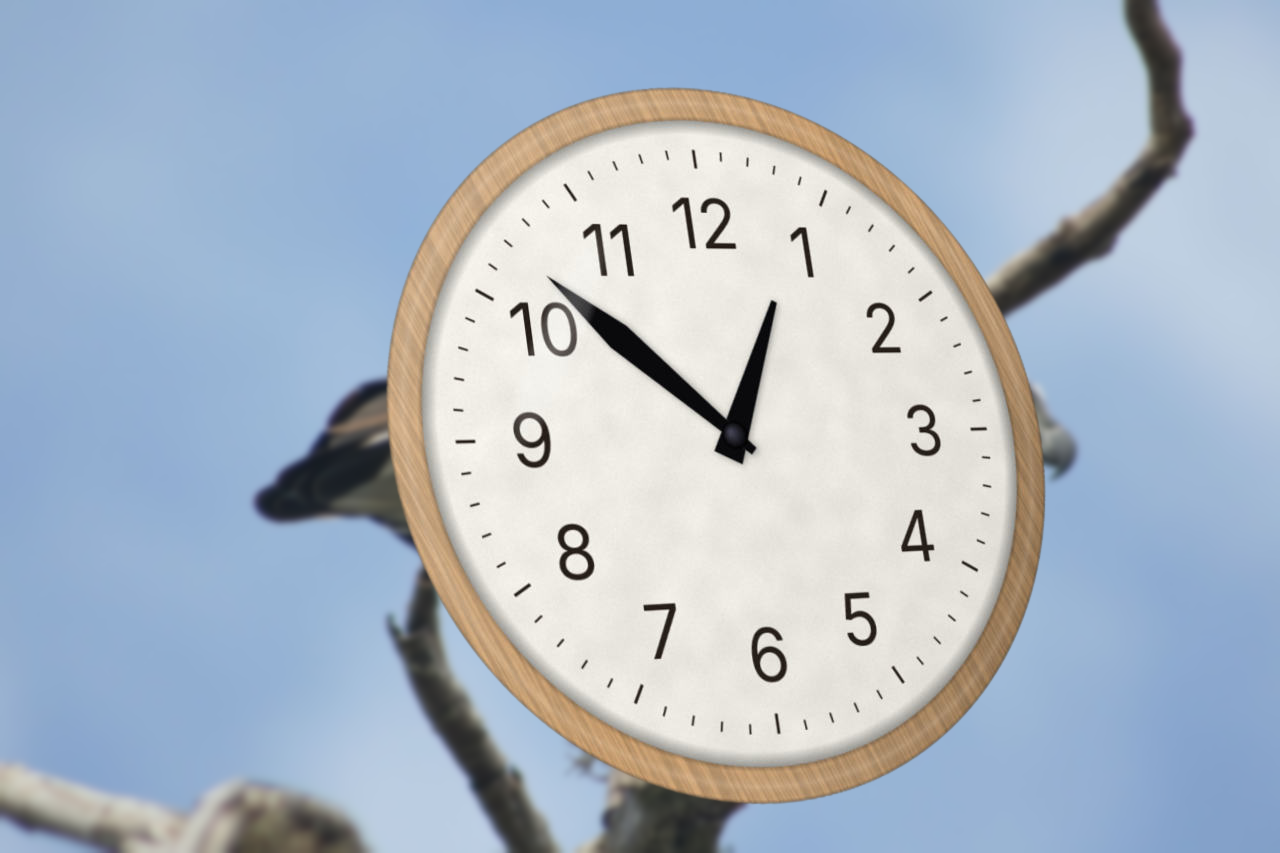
12:52
